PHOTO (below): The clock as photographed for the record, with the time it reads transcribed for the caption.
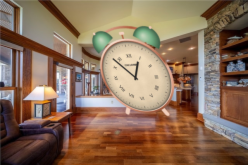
12:53
